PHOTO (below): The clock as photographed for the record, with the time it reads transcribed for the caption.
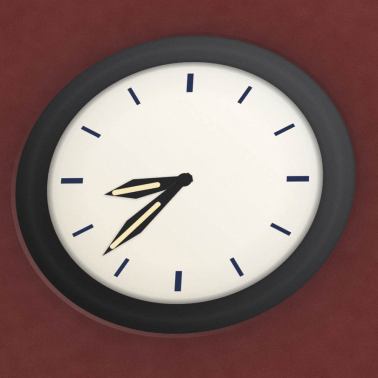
8:37
